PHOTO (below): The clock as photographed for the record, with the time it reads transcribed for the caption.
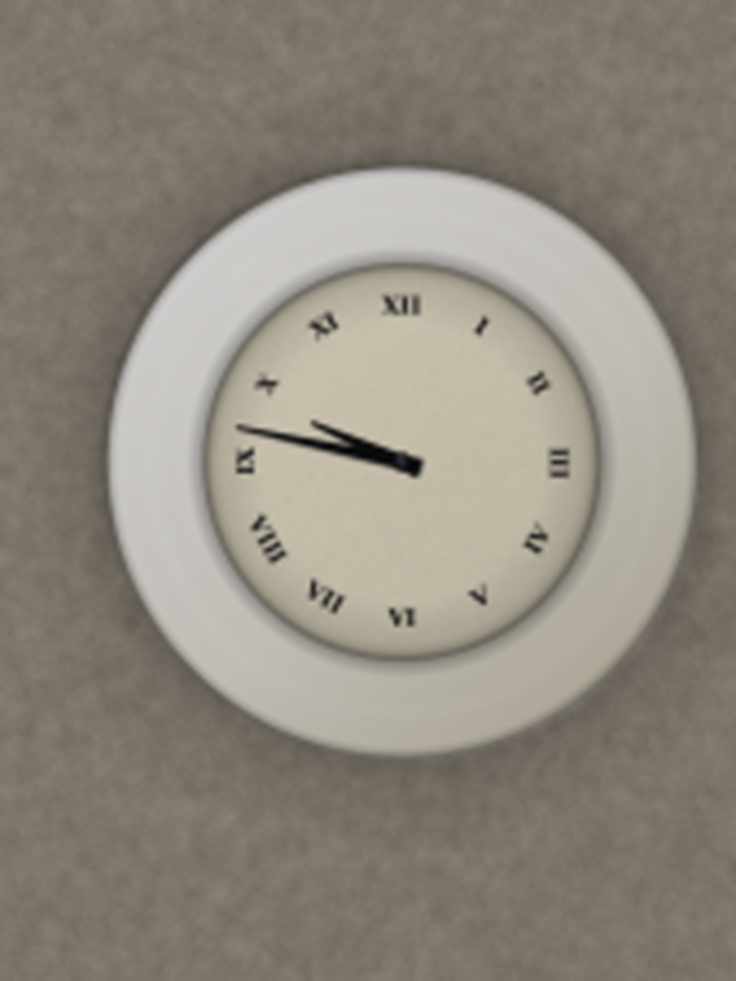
9:47
